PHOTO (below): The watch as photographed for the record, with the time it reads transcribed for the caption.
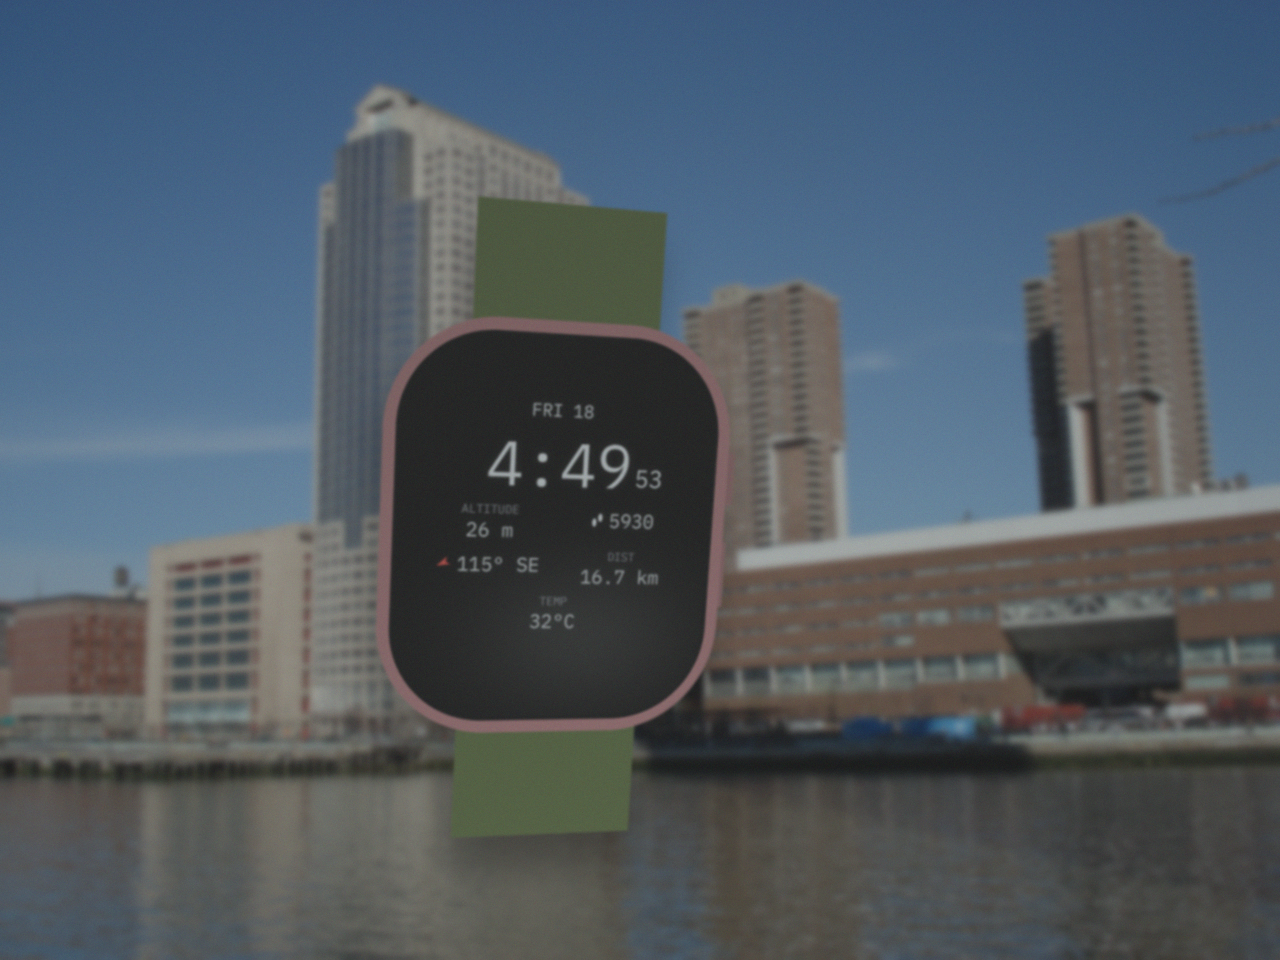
4:49:53
